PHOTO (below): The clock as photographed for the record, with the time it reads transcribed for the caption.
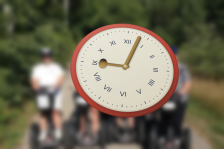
9:03
